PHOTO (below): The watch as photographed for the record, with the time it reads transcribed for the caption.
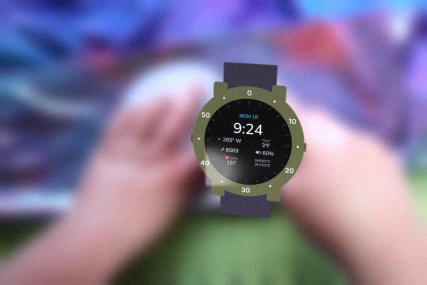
9:24
